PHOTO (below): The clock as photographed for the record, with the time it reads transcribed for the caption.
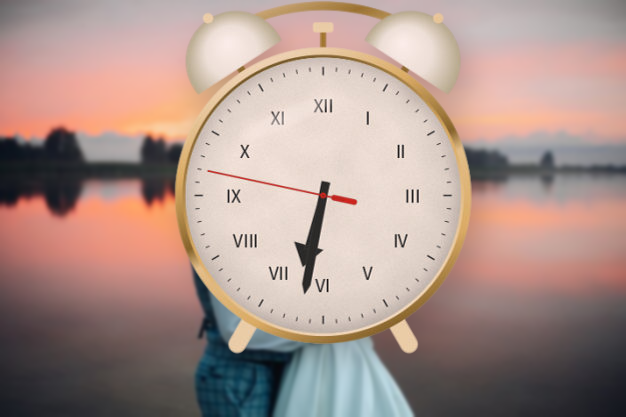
6:31:47
